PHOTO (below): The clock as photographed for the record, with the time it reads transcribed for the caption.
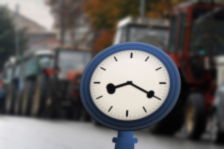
8:20
